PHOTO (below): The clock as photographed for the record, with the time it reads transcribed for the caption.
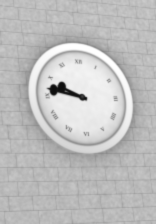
9:47
